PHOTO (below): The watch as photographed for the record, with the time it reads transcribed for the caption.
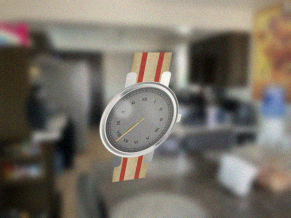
7:38
